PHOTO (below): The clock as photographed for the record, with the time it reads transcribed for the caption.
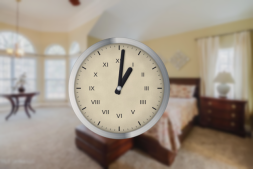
1:01
